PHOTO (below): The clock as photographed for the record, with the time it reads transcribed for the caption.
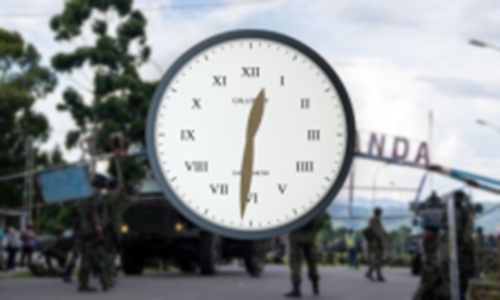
12:31
